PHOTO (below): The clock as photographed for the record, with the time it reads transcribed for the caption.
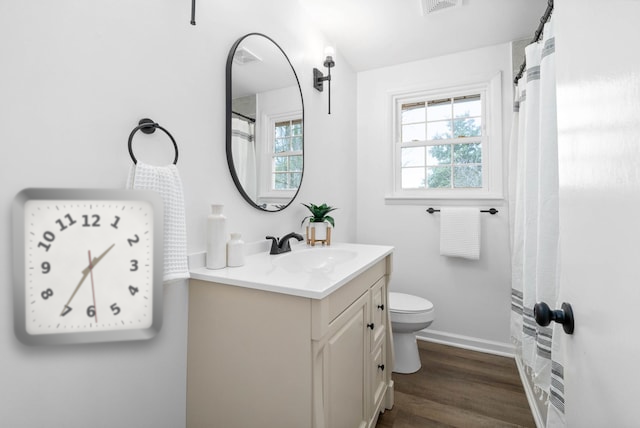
1:35:29
